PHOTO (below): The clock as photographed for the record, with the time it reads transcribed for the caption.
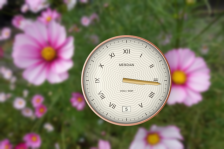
3:16
